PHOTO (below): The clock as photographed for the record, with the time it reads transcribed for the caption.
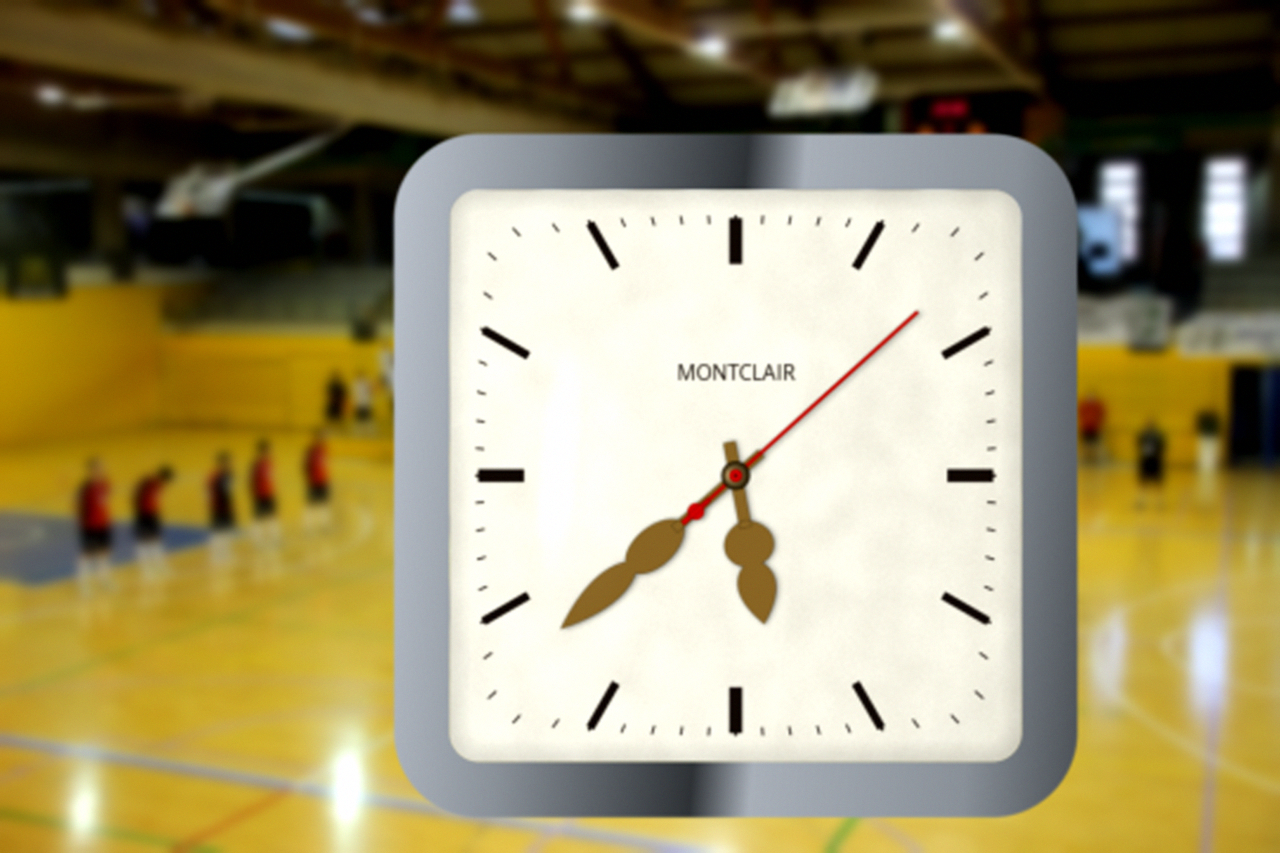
5:38:08
